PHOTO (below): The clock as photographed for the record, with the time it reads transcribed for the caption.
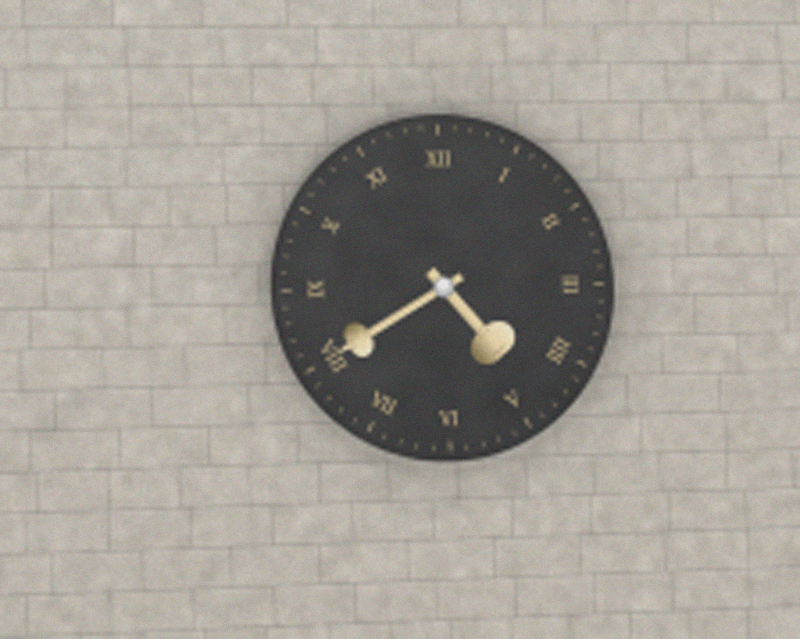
4:40
